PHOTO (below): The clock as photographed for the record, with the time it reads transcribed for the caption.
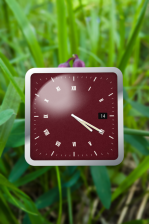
4:20
